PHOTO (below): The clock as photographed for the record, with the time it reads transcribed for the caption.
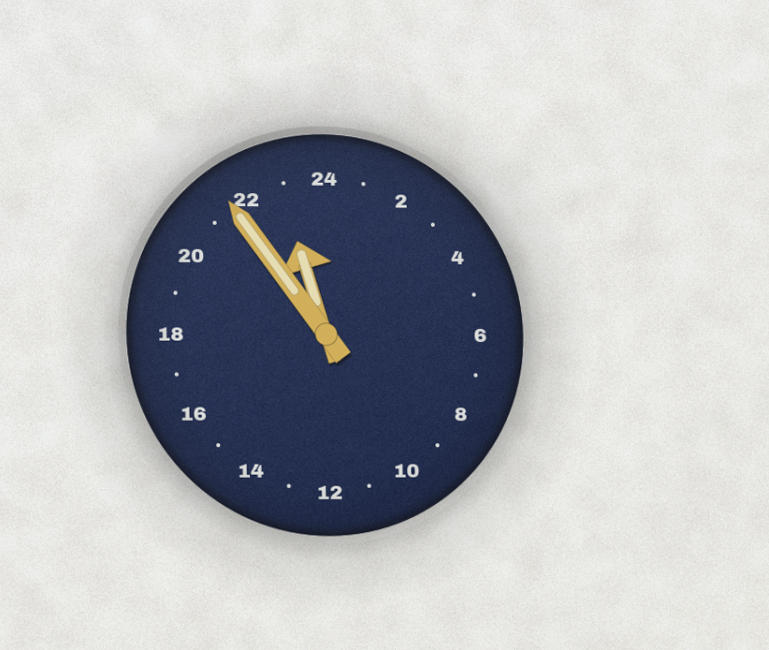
22:54
